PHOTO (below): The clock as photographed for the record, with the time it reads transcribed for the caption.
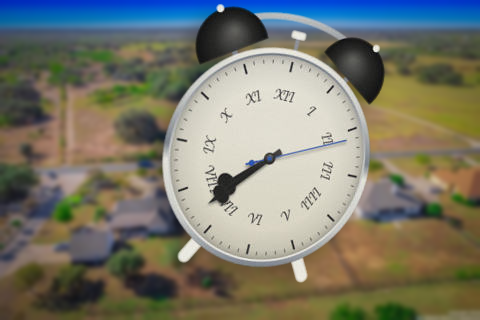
7:37:11
